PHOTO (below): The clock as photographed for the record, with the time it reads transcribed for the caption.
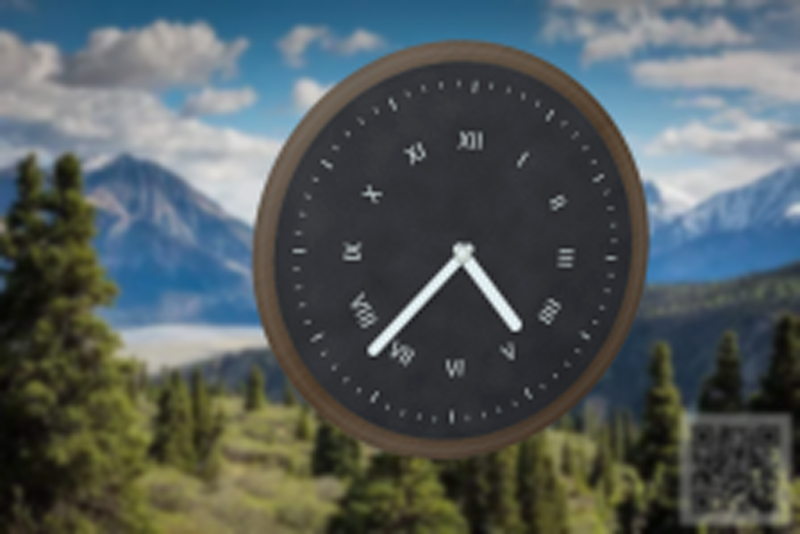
4:37
